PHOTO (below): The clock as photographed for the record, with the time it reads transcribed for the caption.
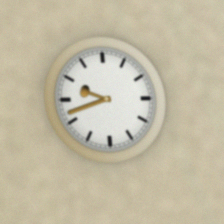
9:42
